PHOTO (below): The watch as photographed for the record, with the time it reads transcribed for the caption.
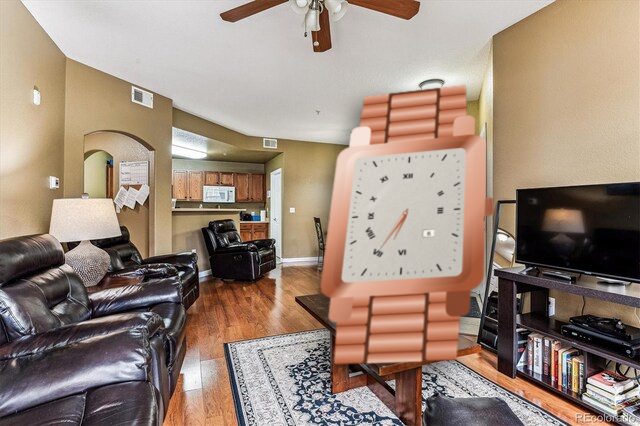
6:35
